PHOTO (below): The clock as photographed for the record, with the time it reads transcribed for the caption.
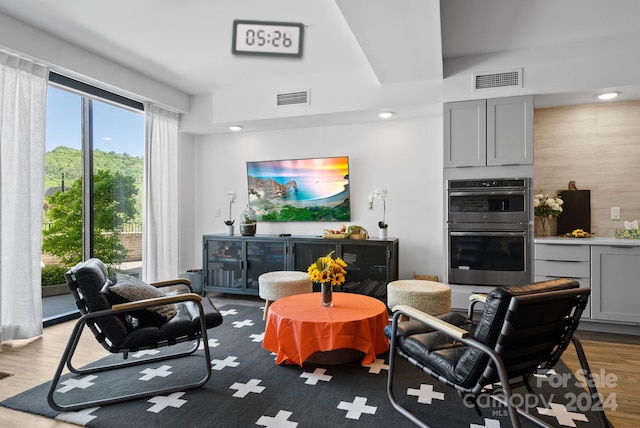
5:26
